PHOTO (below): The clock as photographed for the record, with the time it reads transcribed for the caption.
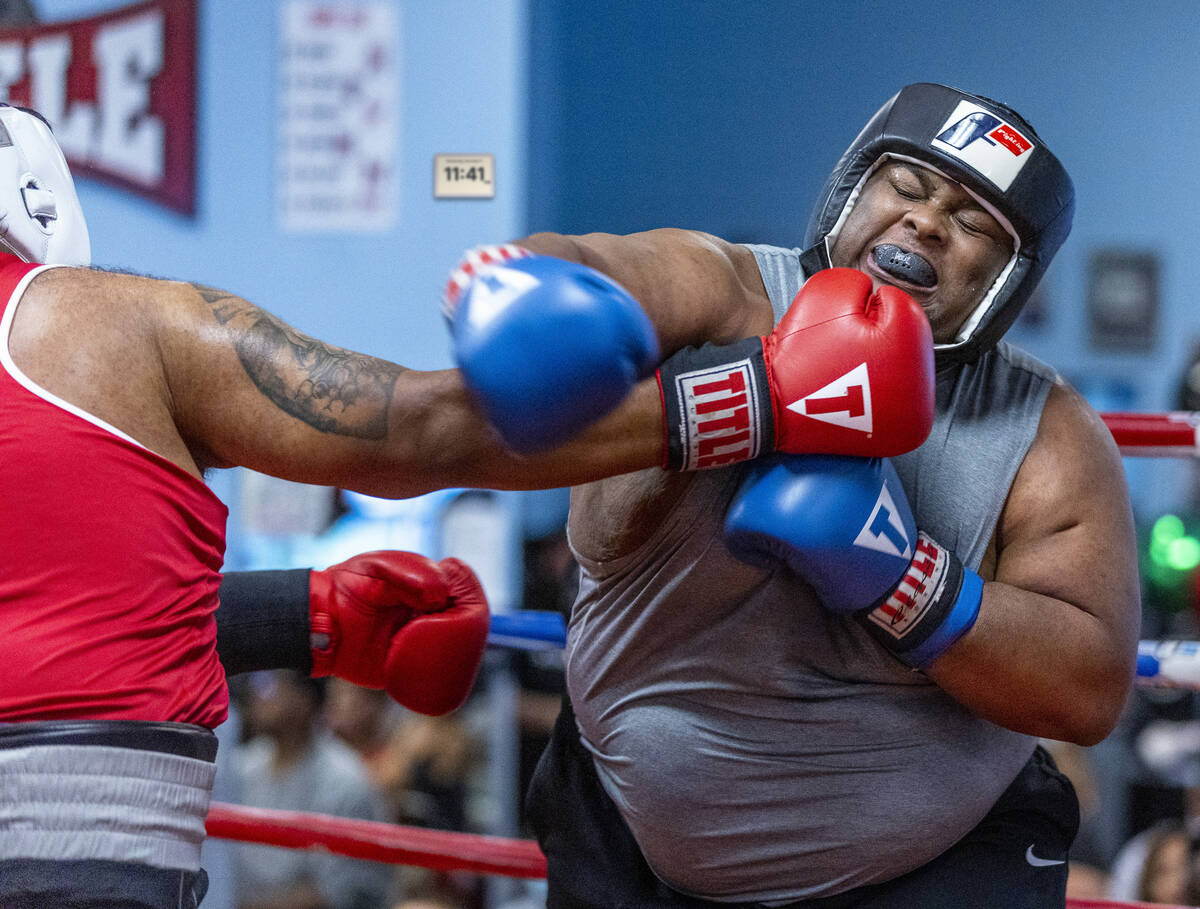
11:41
